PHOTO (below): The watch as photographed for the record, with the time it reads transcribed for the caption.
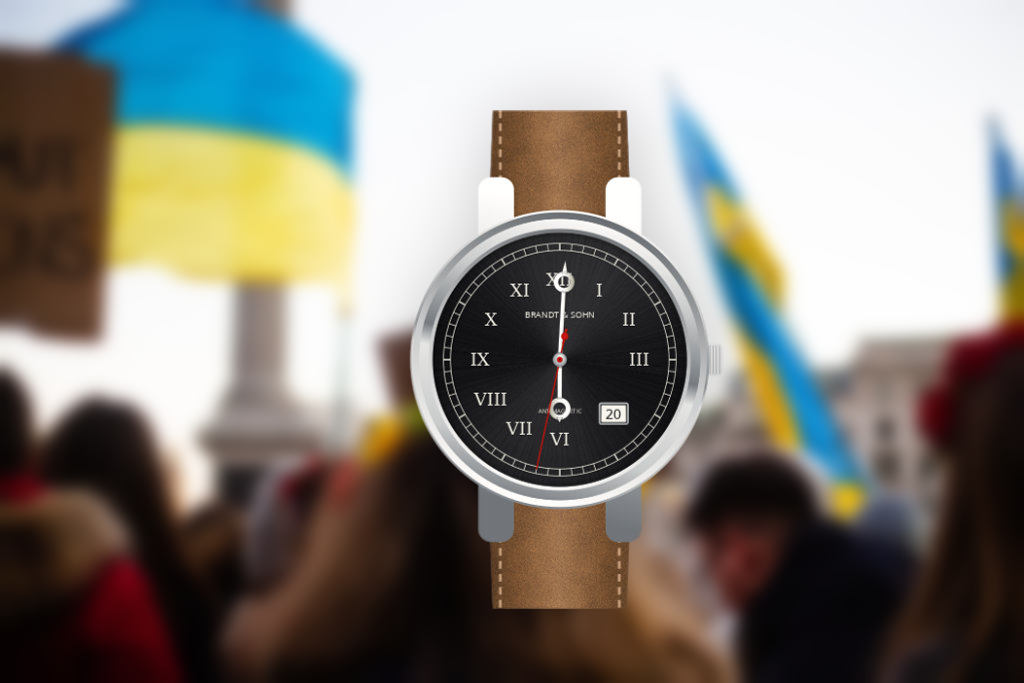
6:00:32
